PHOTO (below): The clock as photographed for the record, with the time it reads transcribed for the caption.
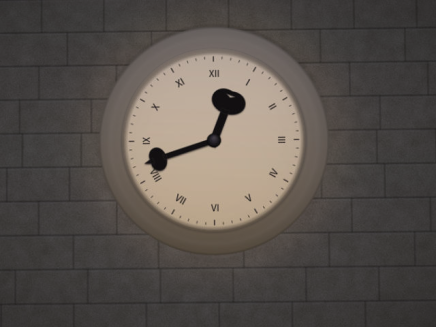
12:42
